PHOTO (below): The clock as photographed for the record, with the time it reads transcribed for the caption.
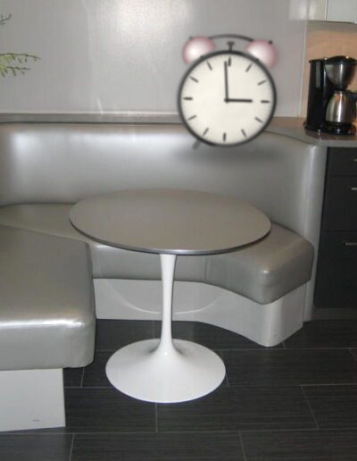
2:59
